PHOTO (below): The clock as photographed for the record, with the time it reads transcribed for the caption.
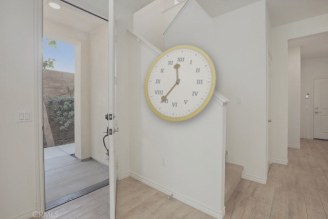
11:36
